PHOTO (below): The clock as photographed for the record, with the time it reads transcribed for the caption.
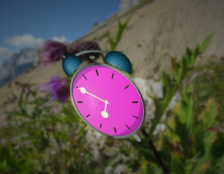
6:50
